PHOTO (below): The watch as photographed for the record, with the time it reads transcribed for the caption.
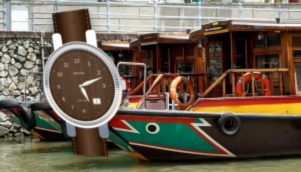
5:12
